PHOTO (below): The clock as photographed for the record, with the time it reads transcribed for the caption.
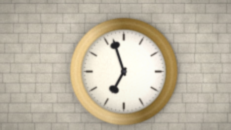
6:57
